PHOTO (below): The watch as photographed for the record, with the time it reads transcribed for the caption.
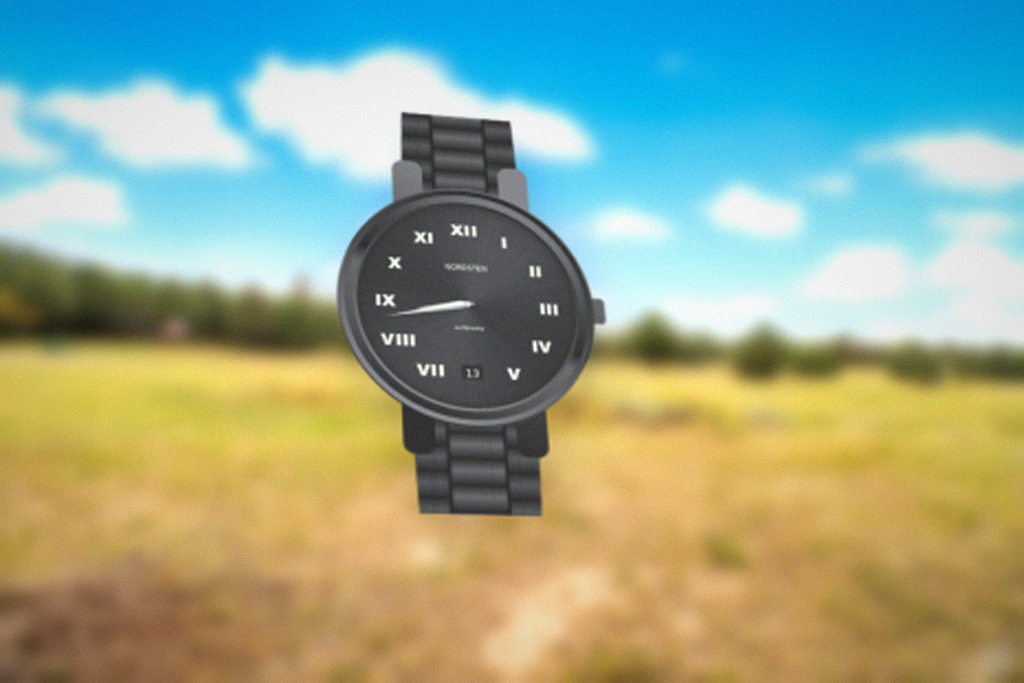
8:43
